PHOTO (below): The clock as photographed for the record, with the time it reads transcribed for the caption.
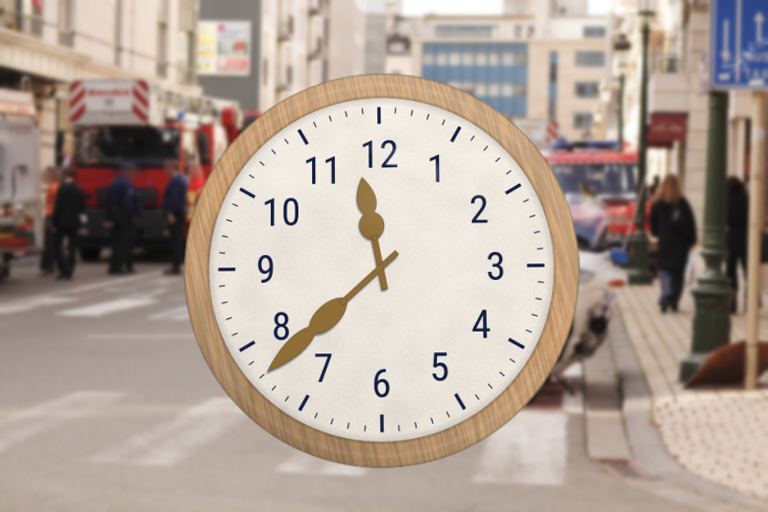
11:38
